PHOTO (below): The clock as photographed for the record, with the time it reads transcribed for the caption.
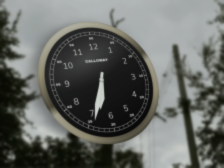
6:34
